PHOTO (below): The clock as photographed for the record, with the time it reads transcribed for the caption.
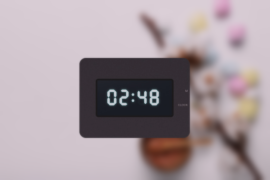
2:48
